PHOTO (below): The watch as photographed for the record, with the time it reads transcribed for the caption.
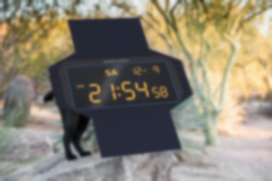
21:54
